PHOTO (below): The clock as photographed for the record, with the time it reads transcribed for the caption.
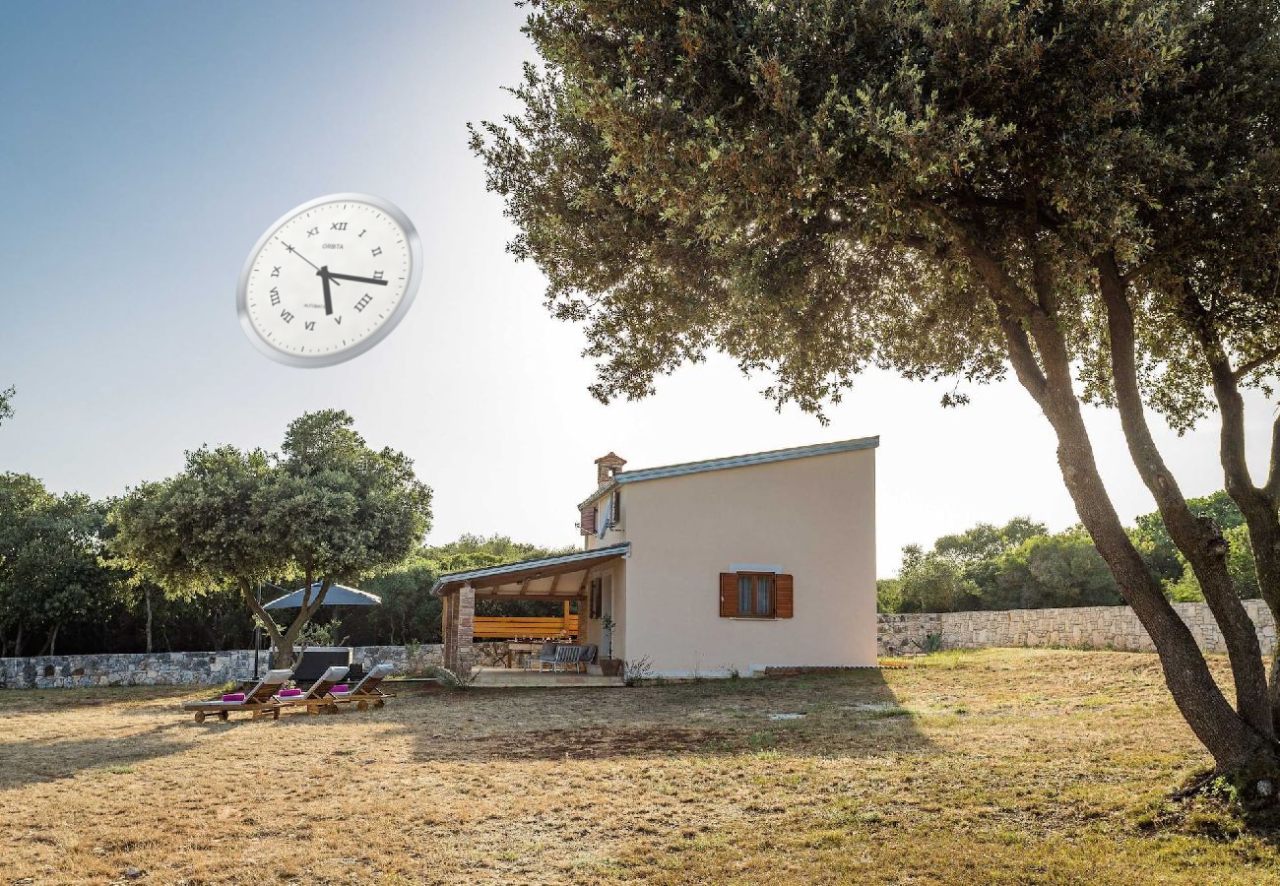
5:15:50
